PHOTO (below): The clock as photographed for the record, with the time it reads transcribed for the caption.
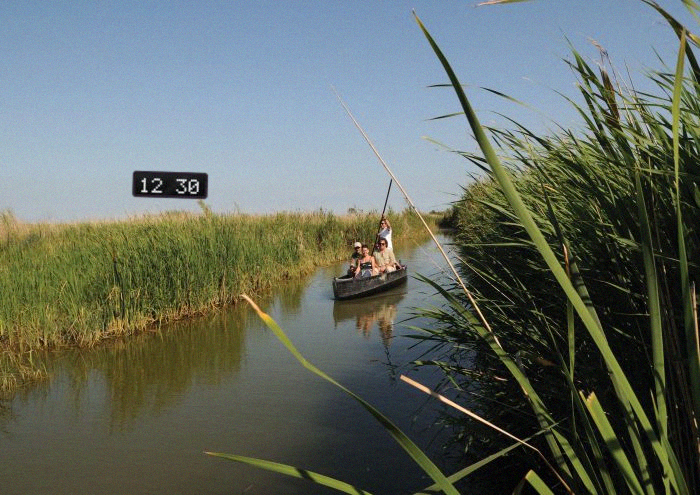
12:30
